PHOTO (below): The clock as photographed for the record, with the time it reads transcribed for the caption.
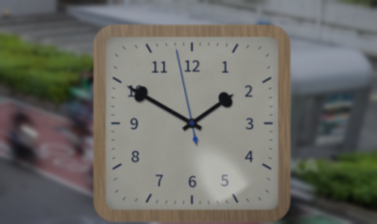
1:49:58
